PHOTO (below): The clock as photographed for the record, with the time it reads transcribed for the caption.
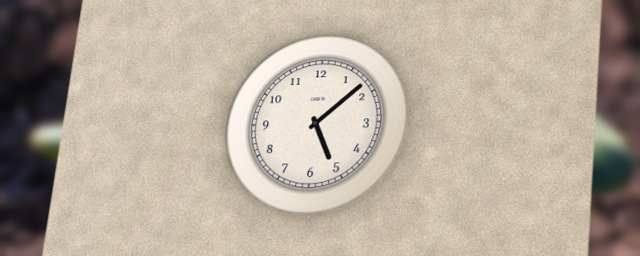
5:08
